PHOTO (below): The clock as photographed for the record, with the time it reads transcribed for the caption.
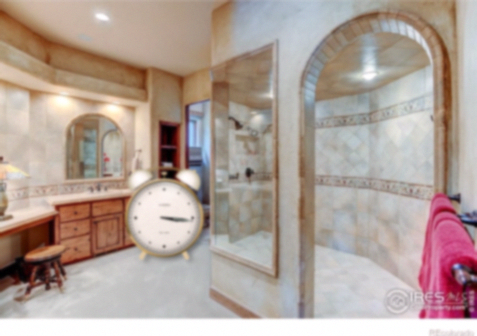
3:16
